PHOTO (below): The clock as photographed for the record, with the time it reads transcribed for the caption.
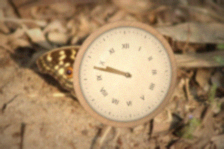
9:48
